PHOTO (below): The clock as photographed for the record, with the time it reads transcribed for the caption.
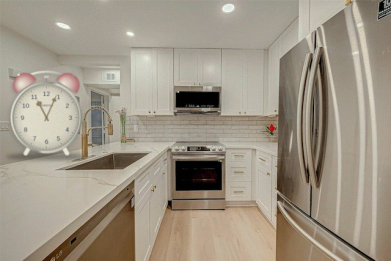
11:04
